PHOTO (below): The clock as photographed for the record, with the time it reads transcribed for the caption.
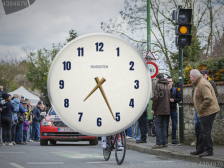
7:26
